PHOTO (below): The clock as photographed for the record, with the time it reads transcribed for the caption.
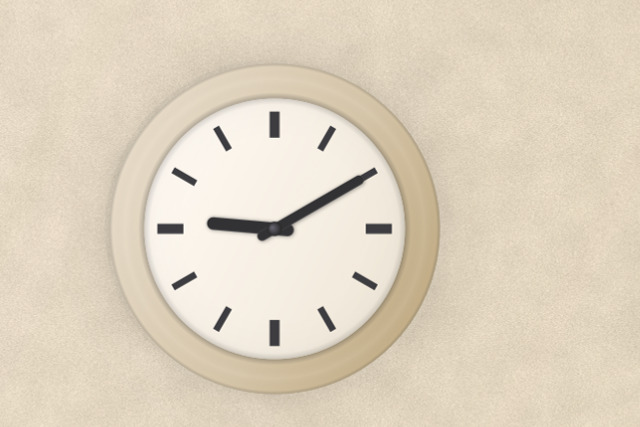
9:10
